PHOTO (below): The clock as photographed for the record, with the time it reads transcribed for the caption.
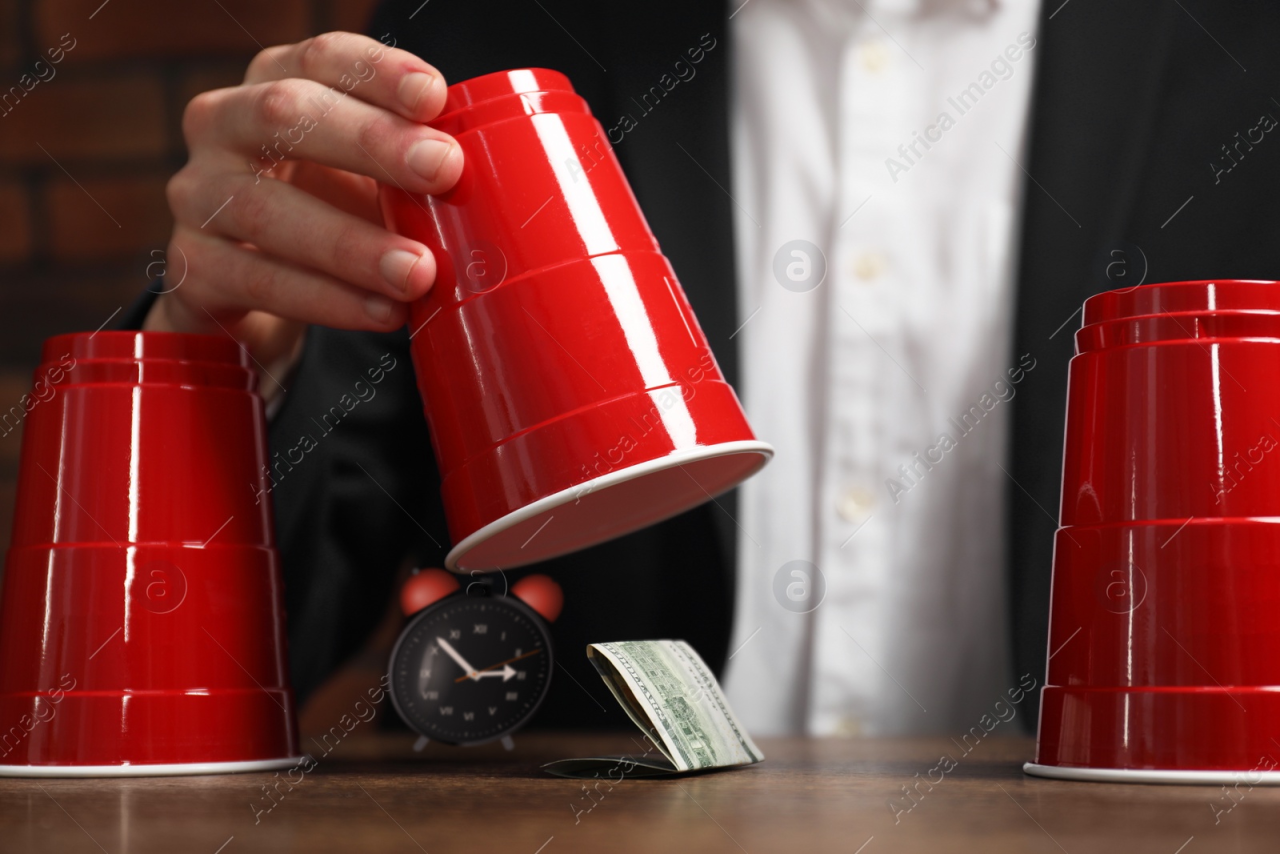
2:52:11
